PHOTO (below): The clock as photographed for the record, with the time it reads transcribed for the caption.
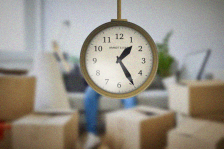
1:25
